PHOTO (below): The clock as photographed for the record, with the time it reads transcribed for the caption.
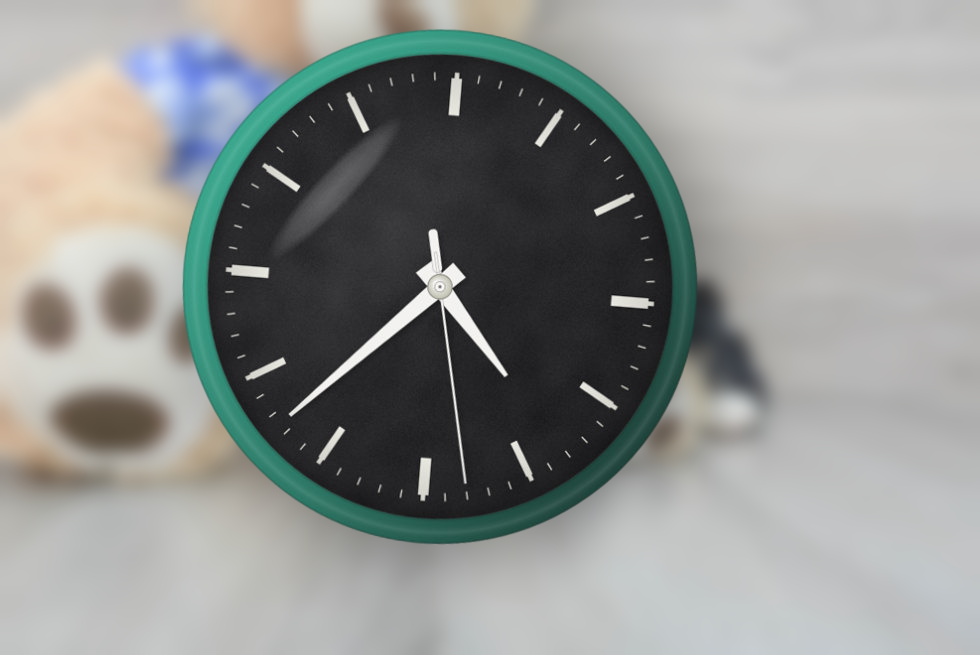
4:37:28
